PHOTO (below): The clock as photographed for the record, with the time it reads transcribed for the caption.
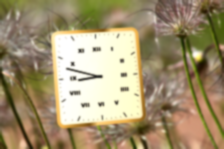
8:48
